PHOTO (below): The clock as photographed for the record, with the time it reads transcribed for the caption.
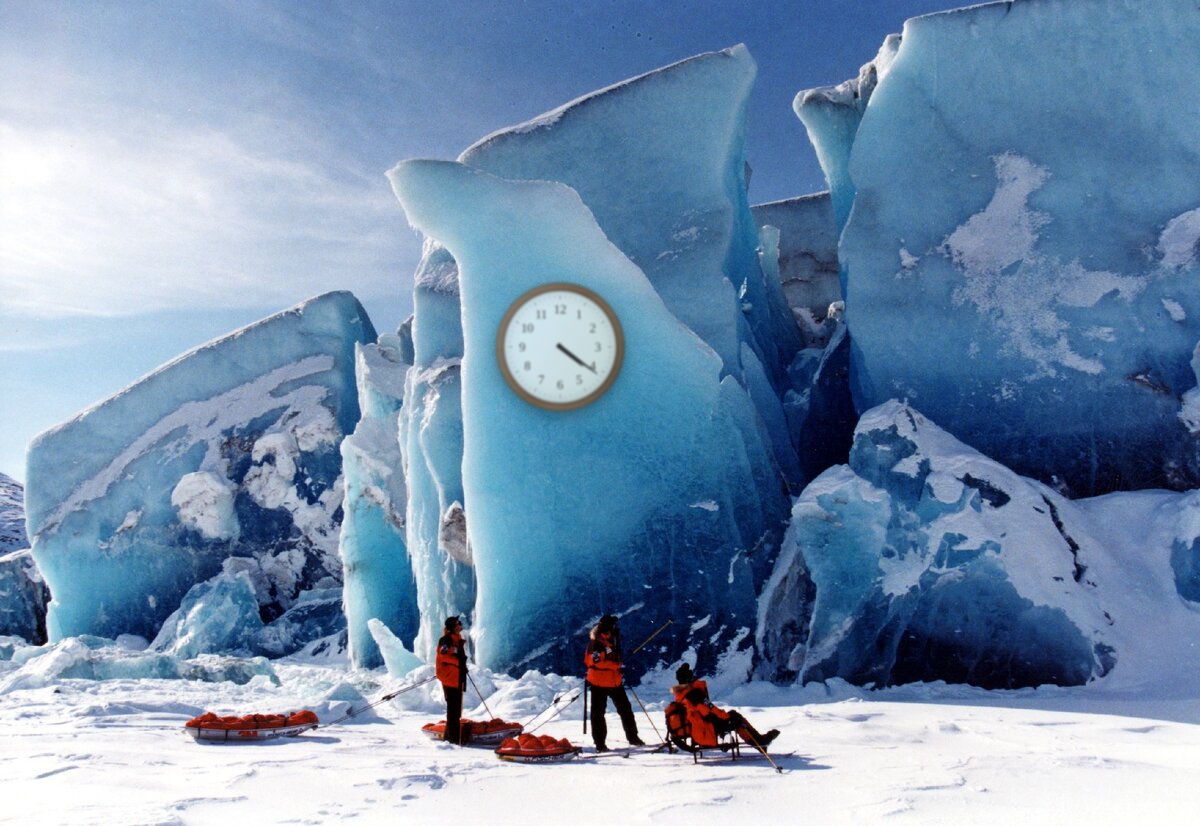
4:21
